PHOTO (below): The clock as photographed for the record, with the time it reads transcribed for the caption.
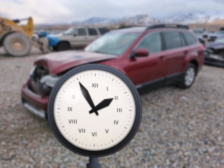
1:55
